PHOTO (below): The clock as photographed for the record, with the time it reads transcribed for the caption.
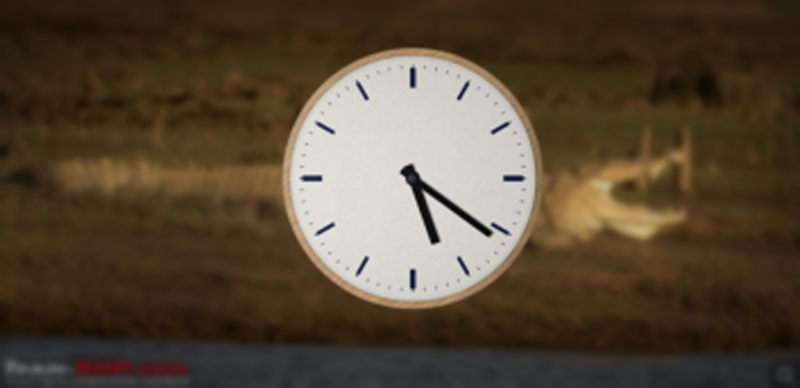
5:21
